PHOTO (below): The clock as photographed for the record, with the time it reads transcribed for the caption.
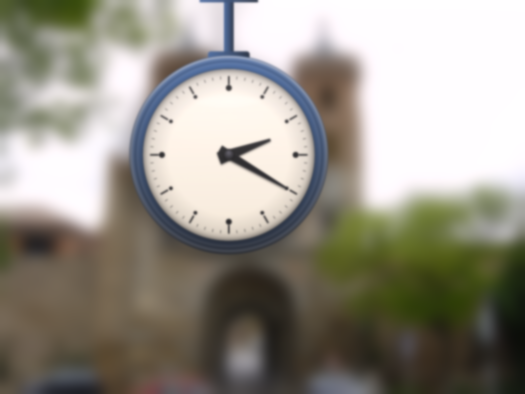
2:20
